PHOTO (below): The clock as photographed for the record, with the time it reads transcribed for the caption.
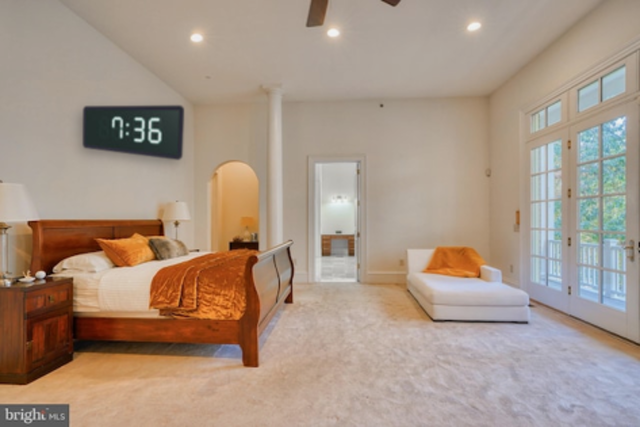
7:36
